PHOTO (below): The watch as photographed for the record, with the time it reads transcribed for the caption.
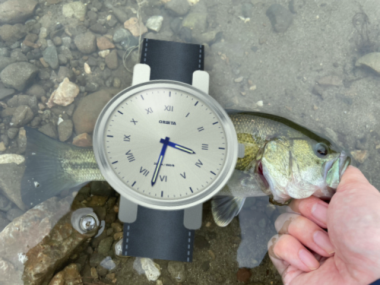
3:32
